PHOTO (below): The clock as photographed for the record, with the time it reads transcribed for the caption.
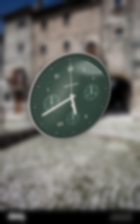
5:42
